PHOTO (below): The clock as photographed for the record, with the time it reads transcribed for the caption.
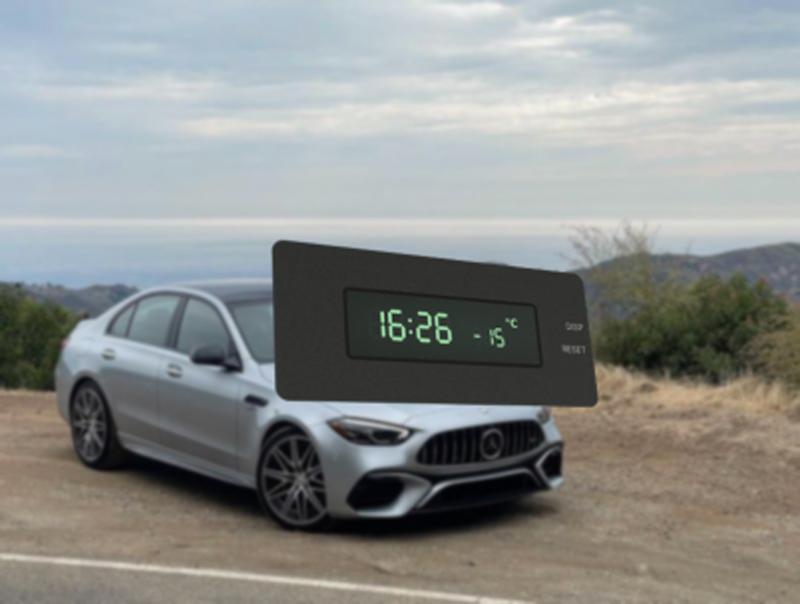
16:26
